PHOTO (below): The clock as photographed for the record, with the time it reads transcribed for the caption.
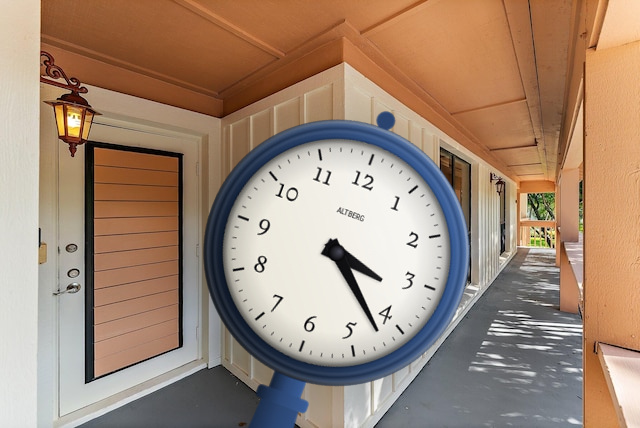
3:22
